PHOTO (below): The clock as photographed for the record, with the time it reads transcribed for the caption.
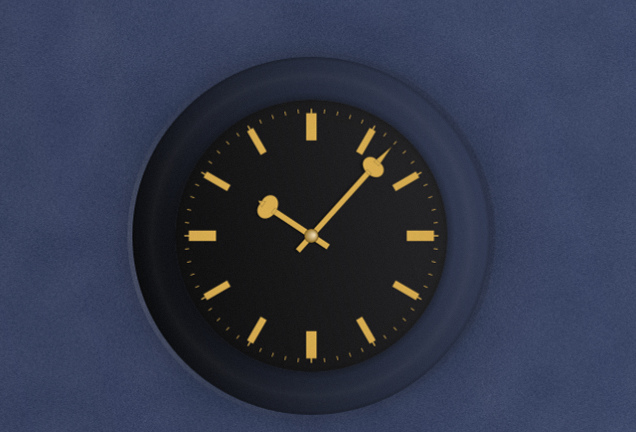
10:07
